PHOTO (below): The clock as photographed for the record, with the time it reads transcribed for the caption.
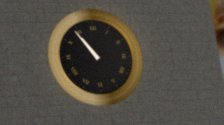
10:54
